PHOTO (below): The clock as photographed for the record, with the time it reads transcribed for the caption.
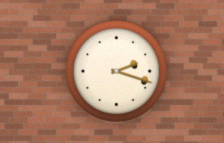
2:18
